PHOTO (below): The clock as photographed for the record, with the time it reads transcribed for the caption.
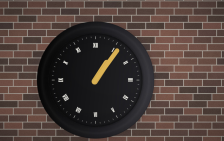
1:06
